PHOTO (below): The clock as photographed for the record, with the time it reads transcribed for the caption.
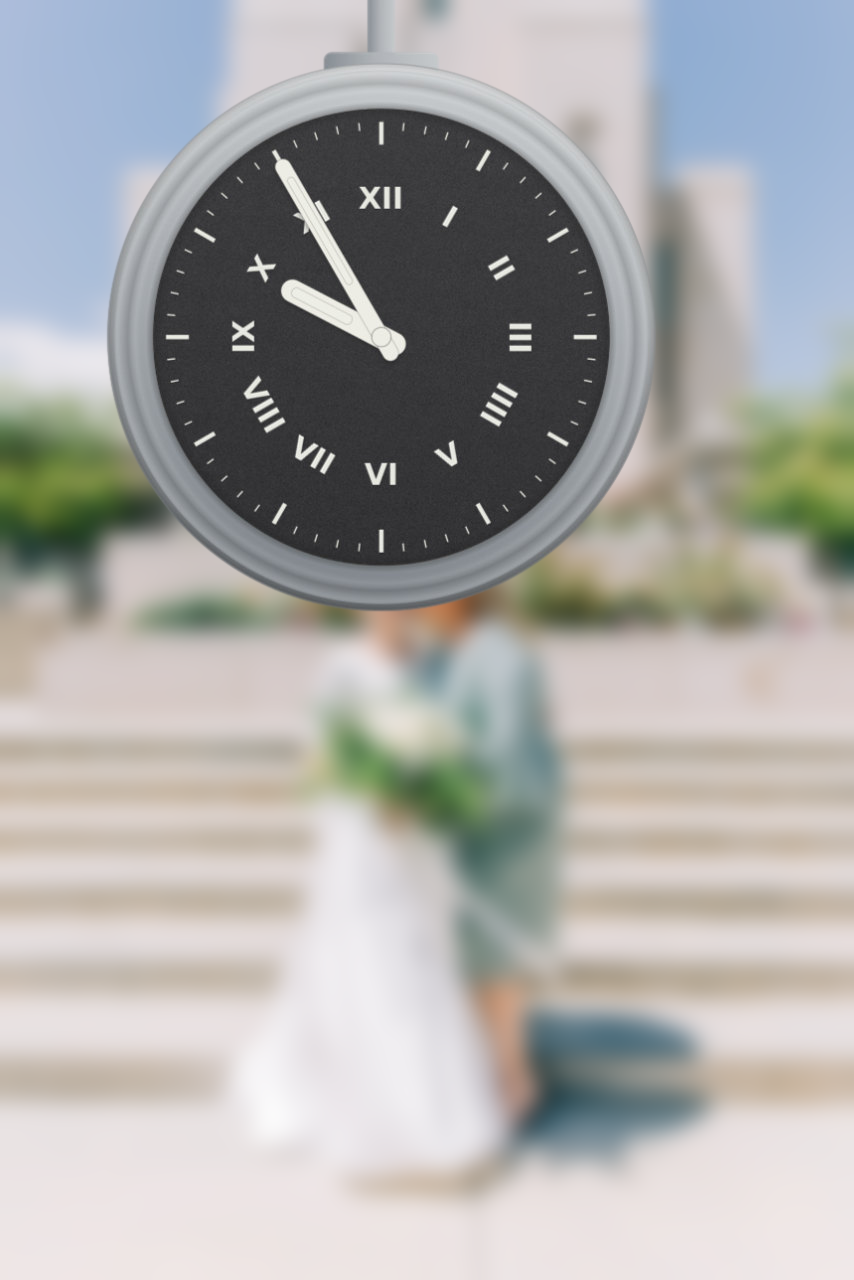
9:55
